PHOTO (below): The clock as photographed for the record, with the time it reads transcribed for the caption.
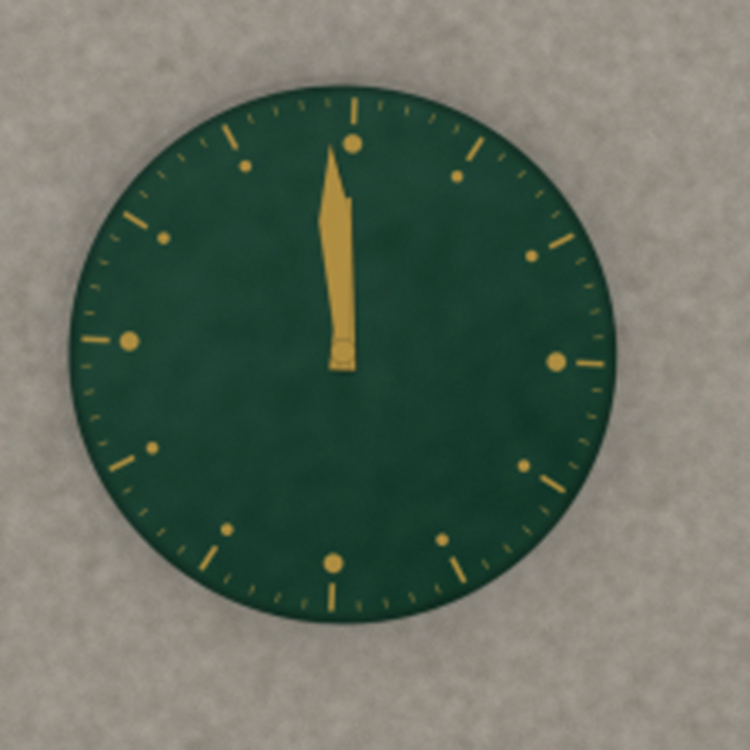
11:59
